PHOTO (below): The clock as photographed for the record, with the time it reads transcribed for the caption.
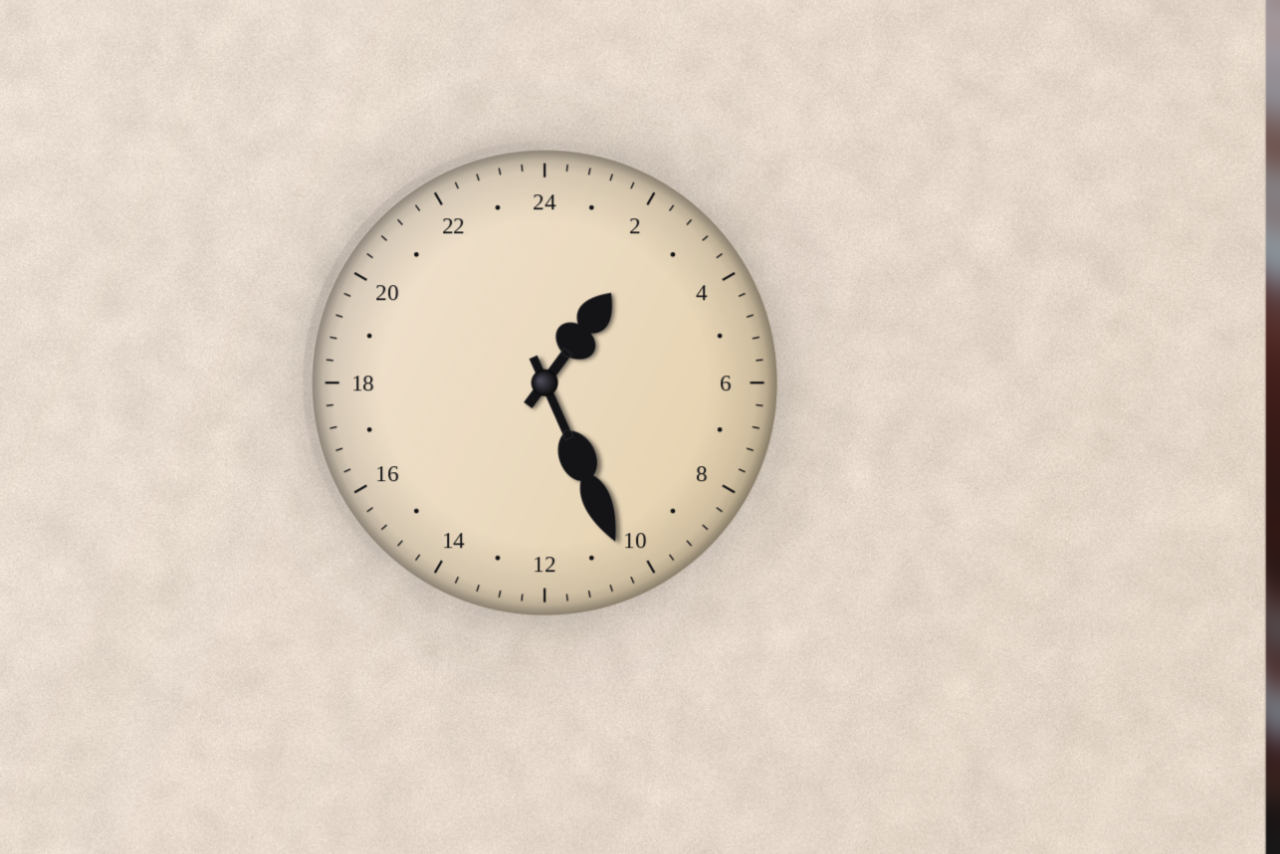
2:26
